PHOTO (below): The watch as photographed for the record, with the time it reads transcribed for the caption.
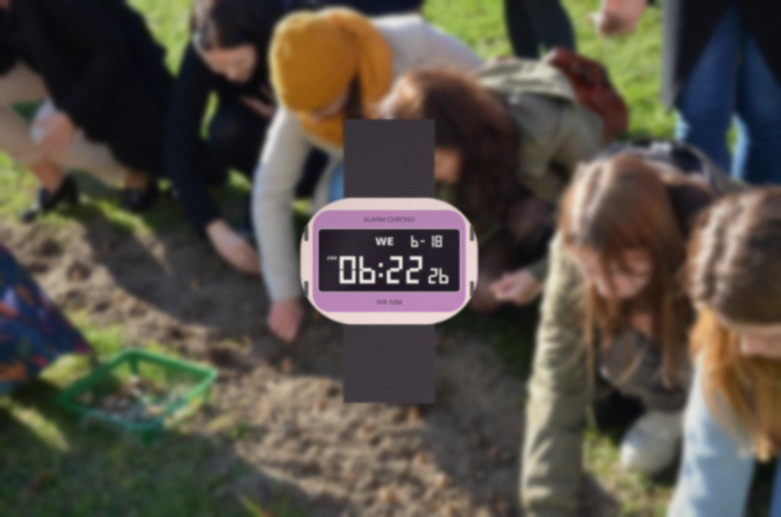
6:22:26
